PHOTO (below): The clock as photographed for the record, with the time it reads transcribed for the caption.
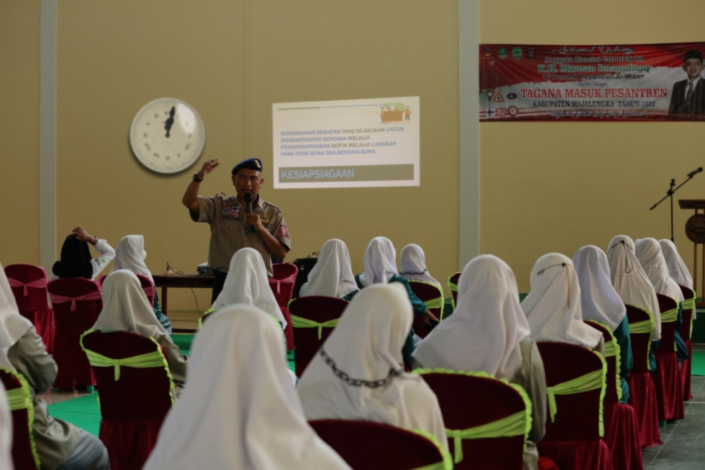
12:02
